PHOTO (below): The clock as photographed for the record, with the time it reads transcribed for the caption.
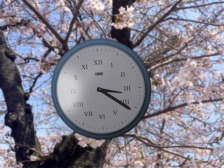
3:21
